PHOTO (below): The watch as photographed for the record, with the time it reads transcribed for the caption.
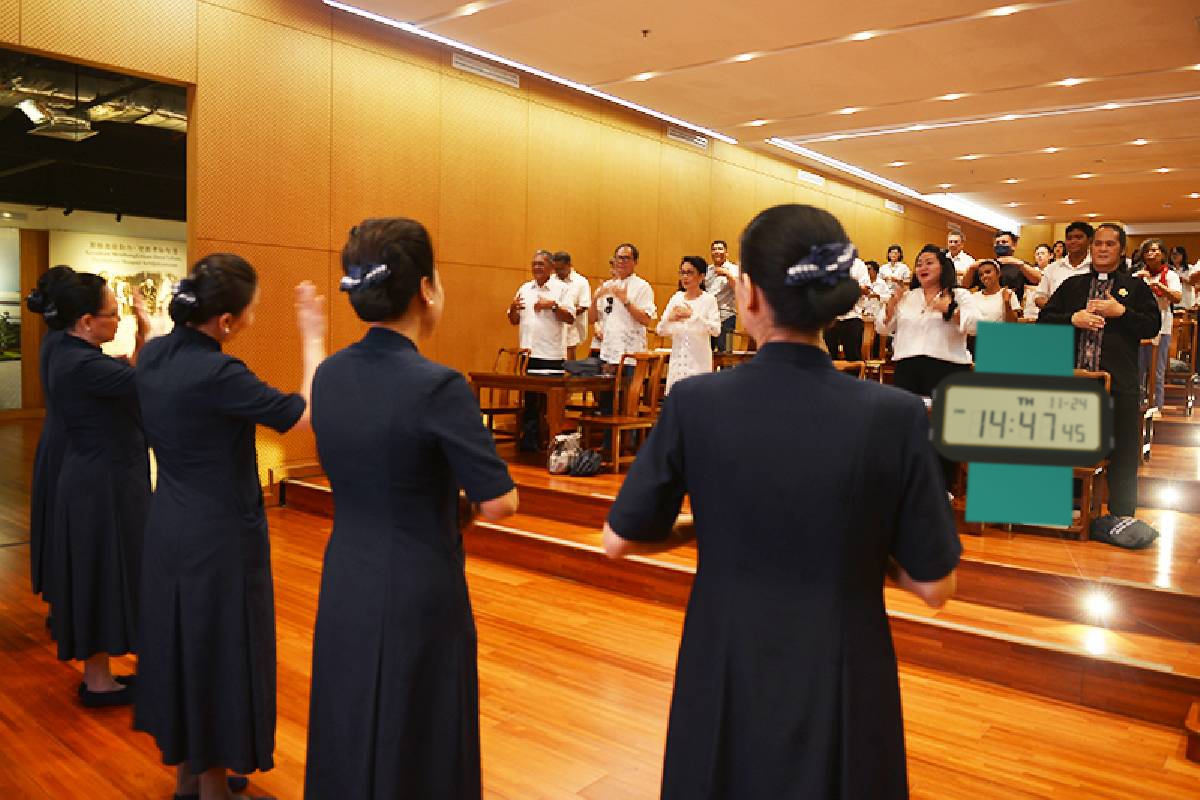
14:47:45
